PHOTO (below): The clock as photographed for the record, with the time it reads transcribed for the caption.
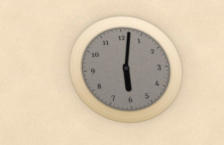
6:02
